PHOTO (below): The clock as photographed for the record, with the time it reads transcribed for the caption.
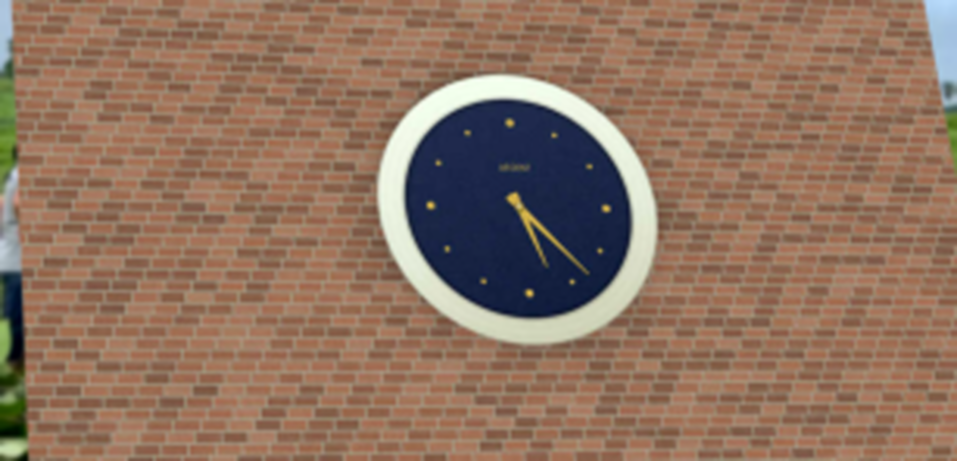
5:23
